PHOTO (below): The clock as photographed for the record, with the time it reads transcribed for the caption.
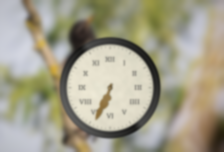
6:34
